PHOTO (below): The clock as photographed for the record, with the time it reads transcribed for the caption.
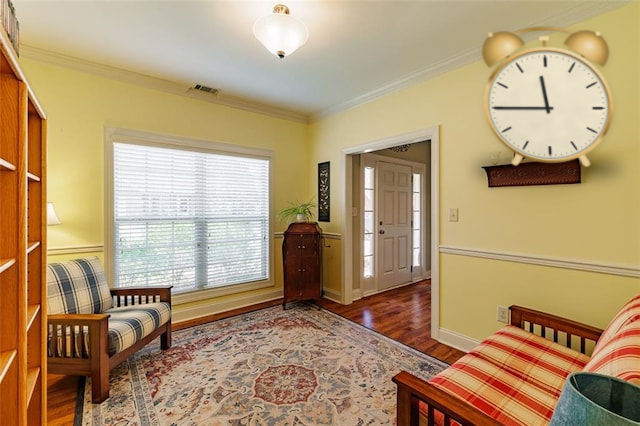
11:45
